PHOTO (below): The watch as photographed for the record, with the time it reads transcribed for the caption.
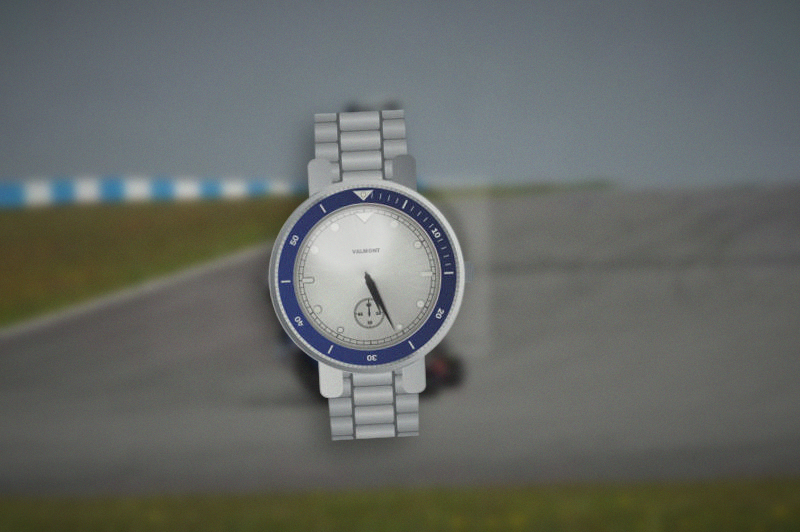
5:26
